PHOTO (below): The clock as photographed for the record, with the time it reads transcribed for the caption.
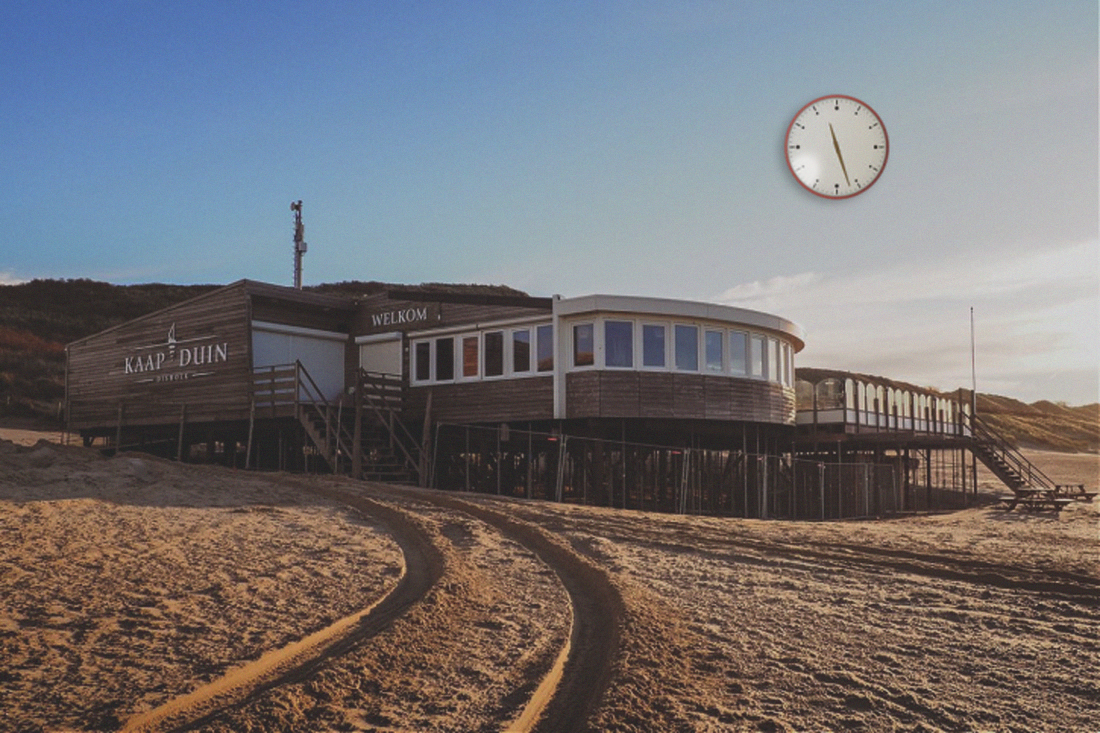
11:27
